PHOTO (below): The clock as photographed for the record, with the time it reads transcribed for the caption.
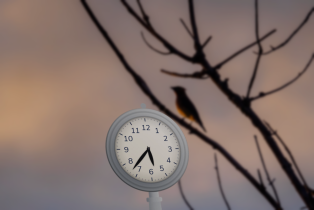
5:37
